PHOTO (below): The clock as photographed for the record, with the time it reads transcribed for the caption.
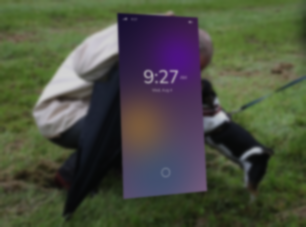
9:27
